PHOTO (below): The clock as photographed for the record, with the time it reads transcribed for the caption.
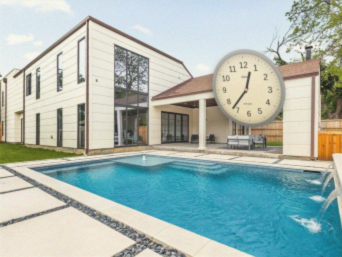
12:37
